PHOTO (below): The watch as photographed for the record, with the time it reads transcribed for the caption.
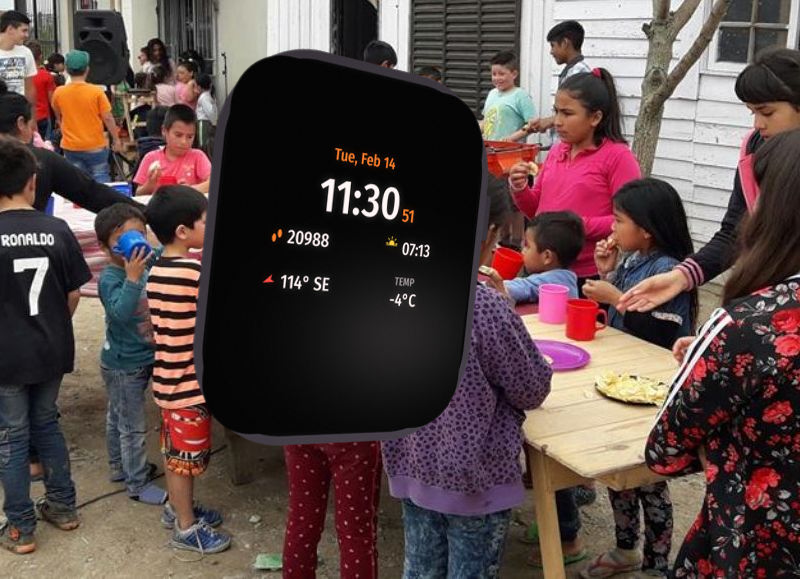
11:30:51
